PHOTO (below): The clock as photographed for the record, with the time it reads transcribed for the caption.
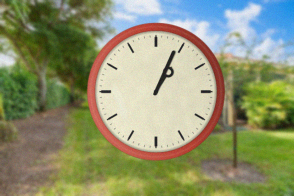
1:04
